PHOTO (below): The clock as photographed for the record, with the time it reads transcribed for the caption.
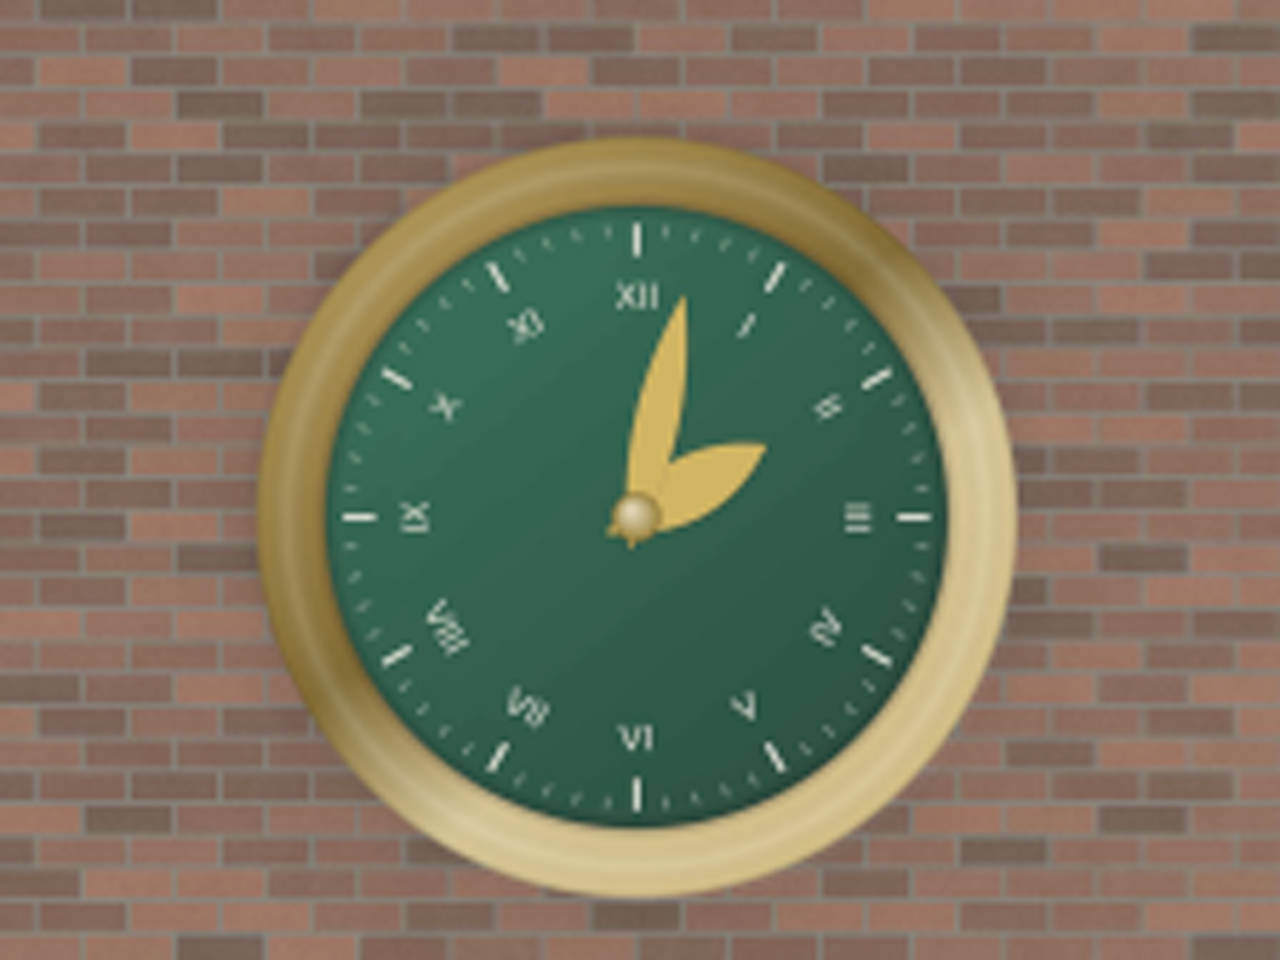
2:02
